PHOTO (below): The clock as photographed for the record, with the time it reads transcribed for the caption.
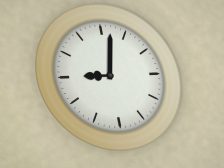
9:02
